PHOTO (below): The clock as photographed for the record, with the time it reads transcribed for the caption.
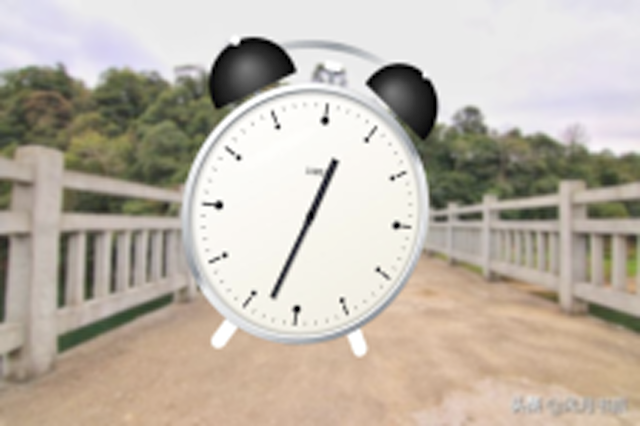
12:33
